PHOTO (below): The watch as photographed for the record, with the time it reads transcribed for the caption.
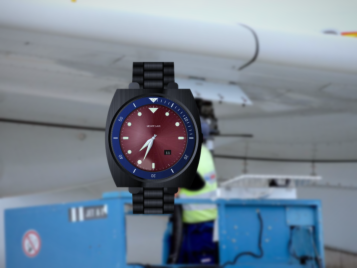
7:34
